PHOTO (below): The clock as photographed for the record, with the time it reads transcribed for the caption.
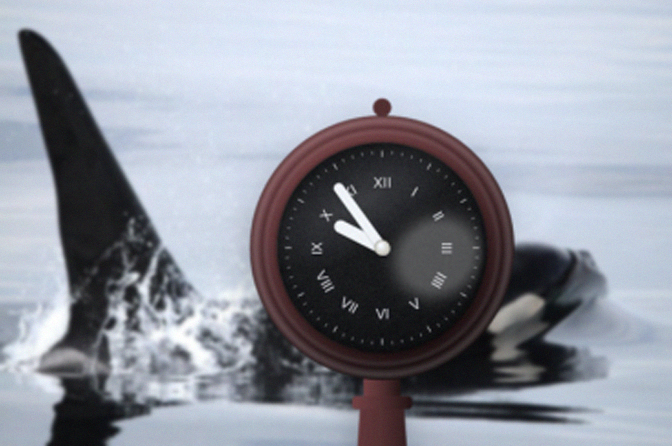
9:54
